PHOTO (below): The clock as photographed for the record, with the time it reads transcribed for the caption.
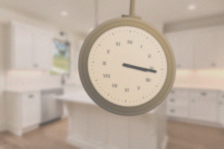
3:16
